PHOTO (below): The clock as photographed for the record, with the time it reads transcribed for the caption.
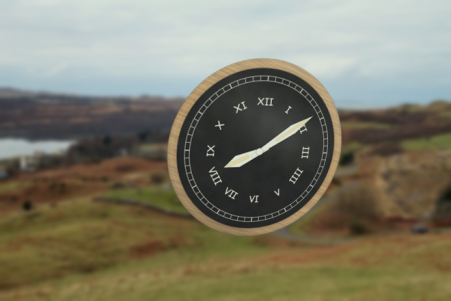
8:09
